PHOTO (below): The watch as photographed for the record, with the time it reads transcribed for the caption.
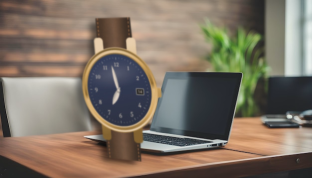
6:58
